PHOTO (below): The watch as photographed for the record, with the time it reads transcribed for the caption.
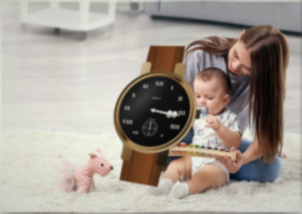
3:16
